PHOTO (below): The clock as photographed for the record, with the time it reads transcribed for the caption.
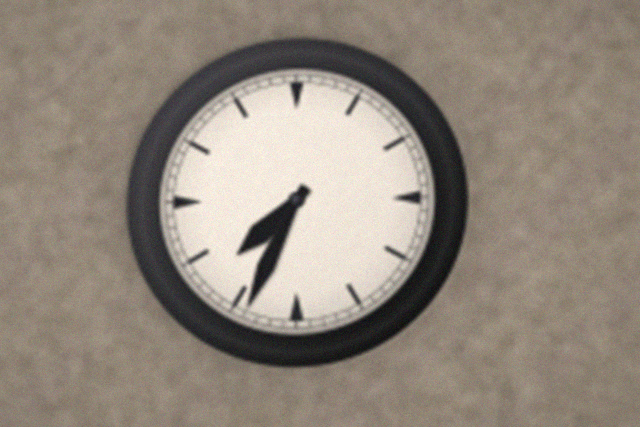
7:34
